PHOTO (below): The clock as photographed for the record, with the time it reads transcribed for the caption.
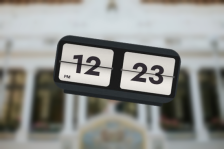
12:23
